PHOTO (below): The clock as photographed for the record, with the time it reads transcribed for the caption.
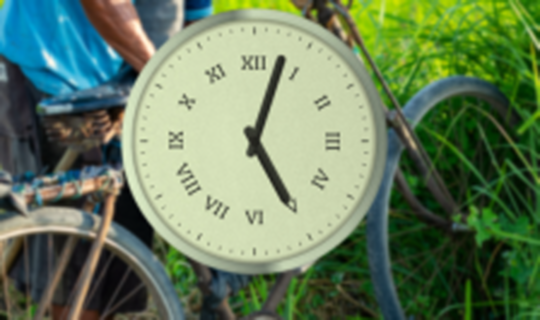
5:03
